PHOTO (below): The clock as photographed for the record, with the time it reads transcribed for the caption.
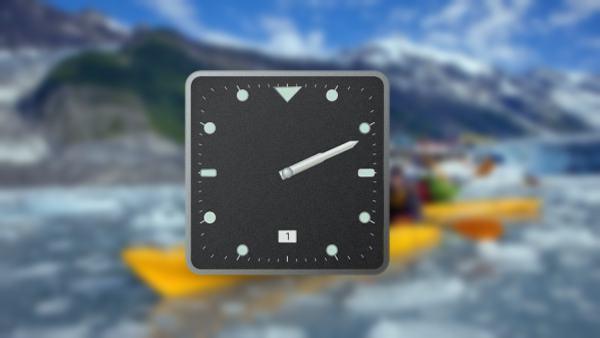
2:11
